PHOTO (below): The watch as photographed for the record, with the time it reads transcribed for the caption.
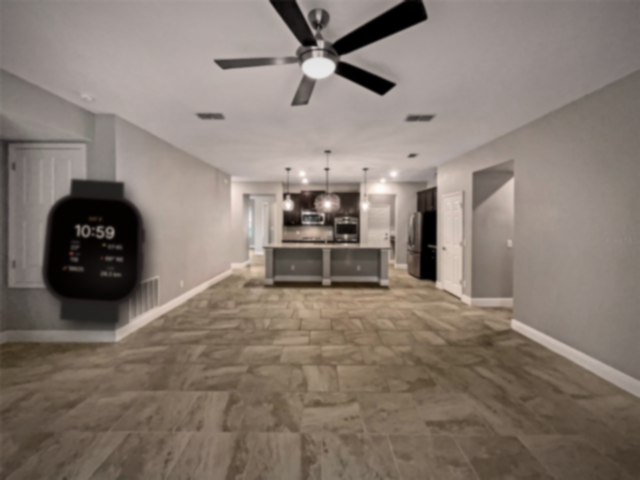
10:59
